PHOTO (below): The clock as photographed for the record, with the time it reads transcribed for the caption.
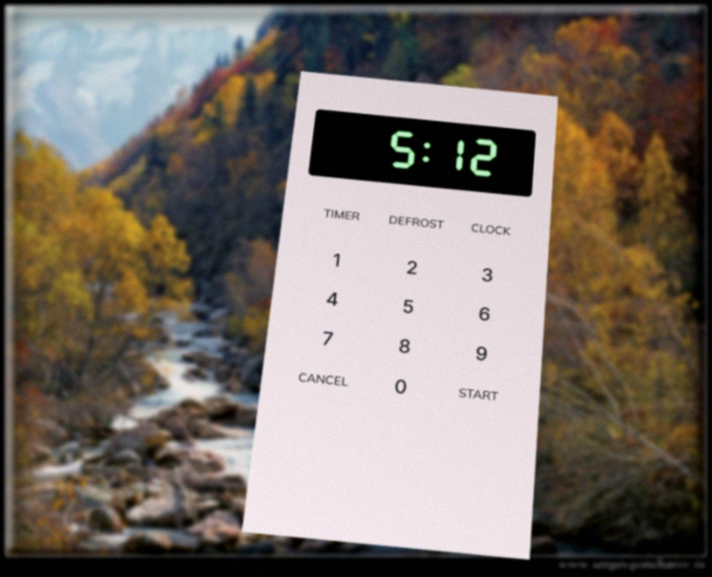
5:12
